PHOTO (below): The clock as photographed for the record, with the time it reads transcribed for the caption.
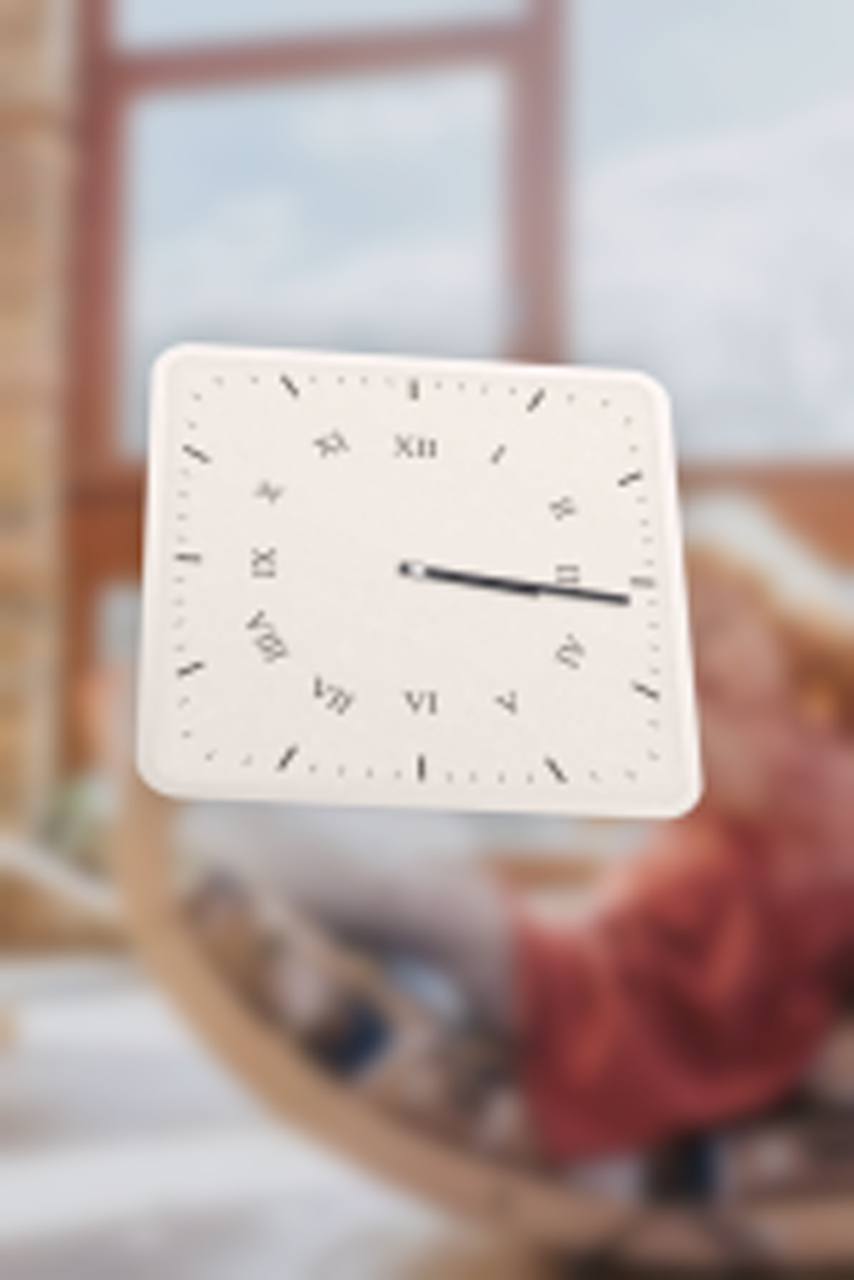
3:16
